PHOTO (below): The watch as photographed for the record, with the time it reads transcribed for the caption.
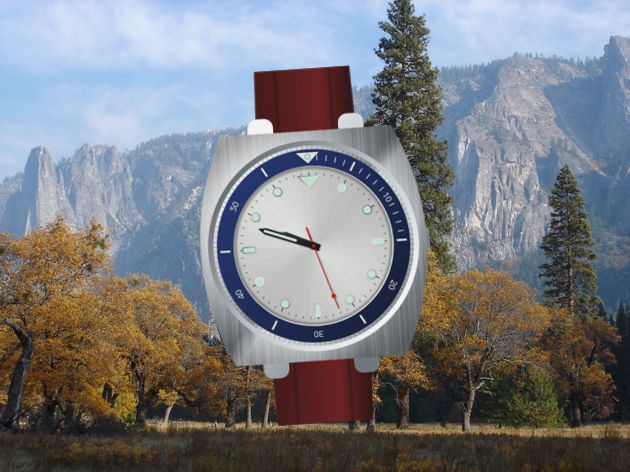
9:48:27
